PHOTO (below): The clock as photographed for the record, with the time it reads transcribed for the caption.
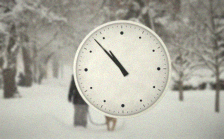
10:53
